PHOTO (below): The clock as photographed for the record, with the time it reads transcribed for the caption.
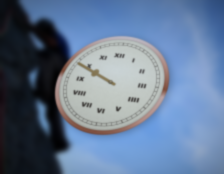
9:49
